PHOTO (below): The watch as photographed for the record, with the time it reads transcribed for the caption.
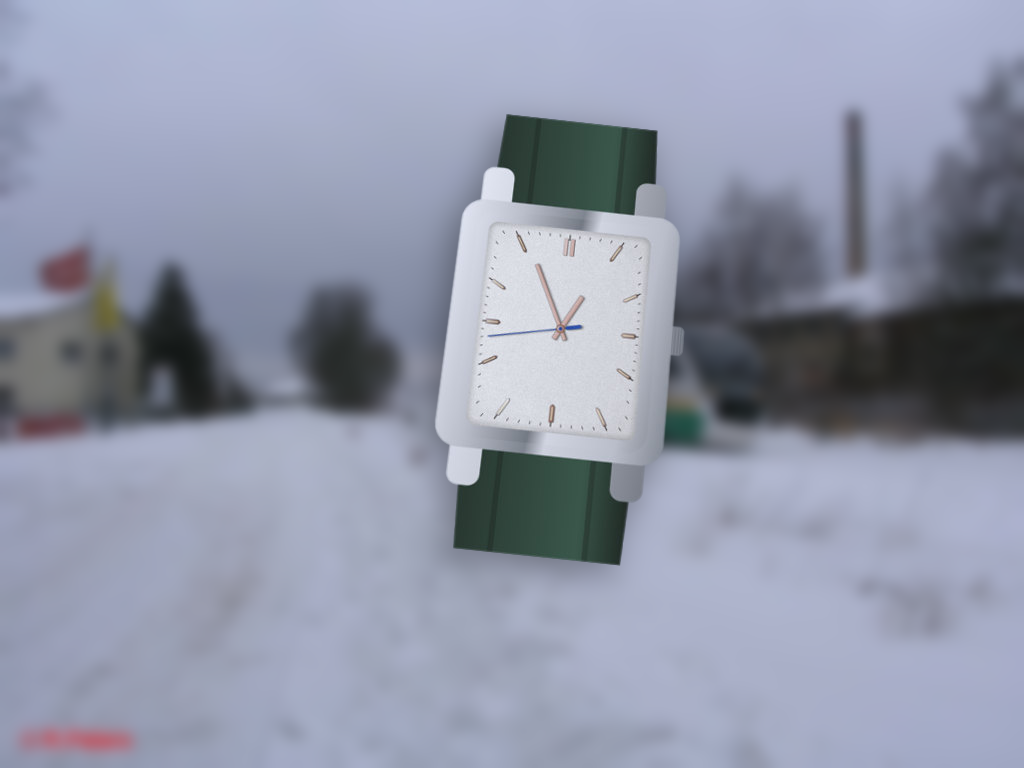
12:55:43
